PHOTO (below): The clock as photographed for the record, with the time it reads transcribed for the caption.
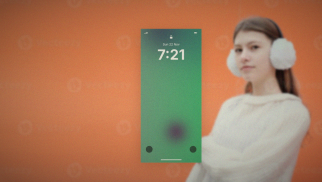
7:21
